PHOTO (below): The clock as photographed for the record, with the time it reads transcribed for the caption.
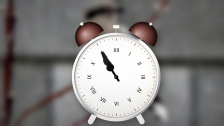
10:55
